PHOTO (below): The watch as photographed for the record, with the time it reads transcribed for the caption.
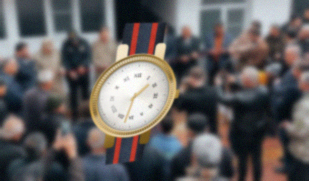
1:32
